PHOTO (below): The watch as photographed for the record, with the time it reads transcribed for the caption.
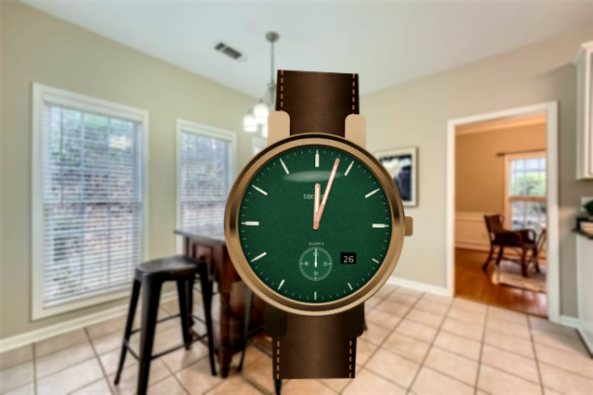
12:03
